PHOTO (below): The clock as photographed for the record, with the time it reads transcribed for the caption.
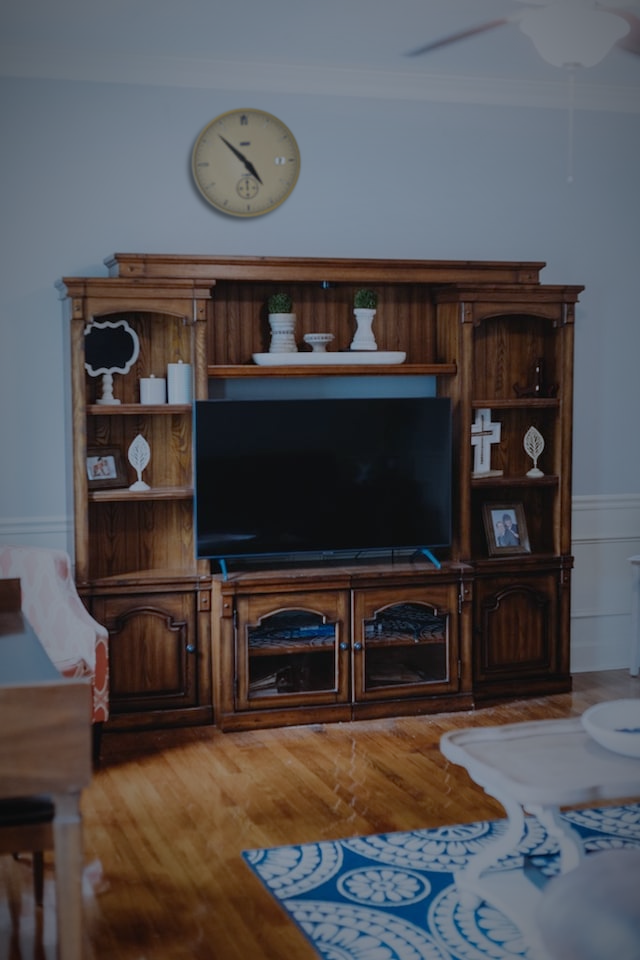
4:53
